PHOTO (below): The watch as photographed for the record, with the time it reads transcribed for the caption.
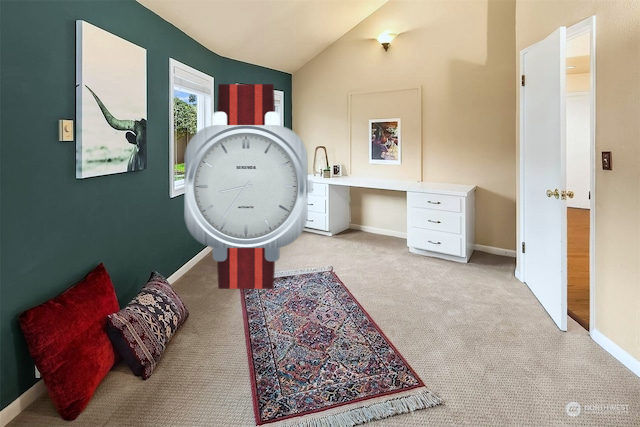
8:36
